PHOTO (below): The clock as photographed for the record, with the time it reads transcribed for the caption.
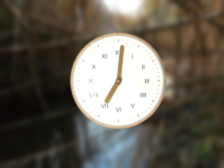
7:01
